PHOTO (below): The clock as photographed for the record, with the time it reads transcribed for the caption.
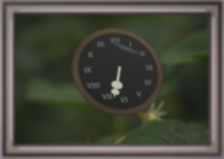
6:33
